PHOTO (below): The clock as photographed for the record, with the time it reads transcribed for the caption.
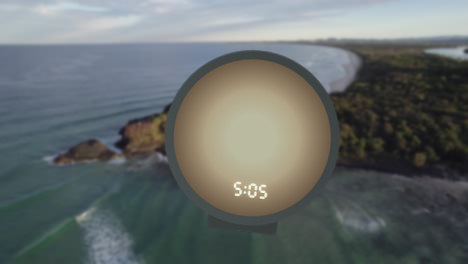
5:05
